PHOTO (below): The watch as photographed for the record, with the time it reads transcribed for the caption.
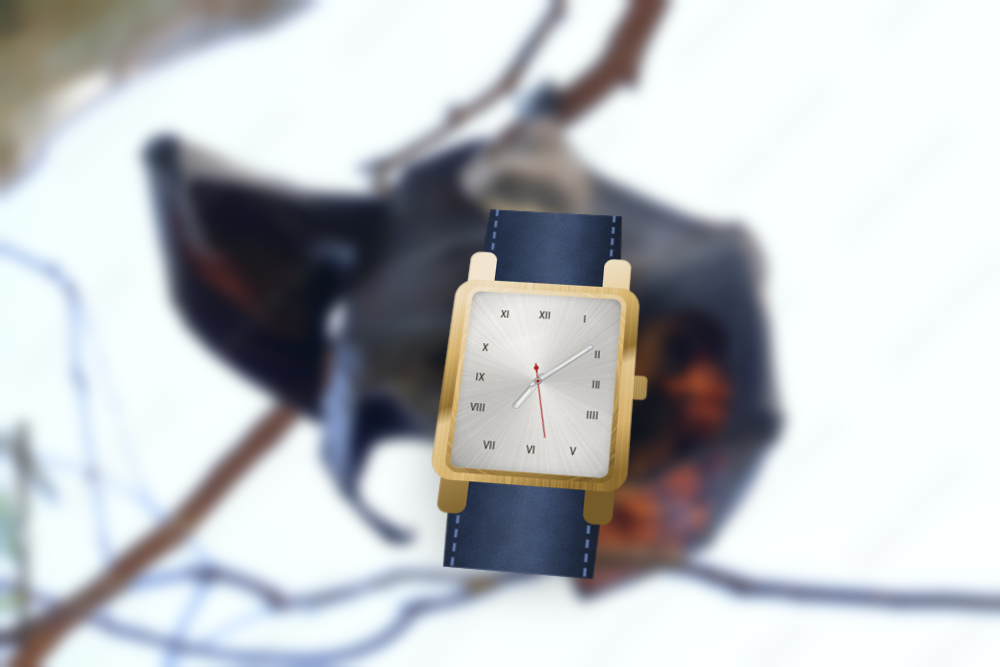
7:08:28
